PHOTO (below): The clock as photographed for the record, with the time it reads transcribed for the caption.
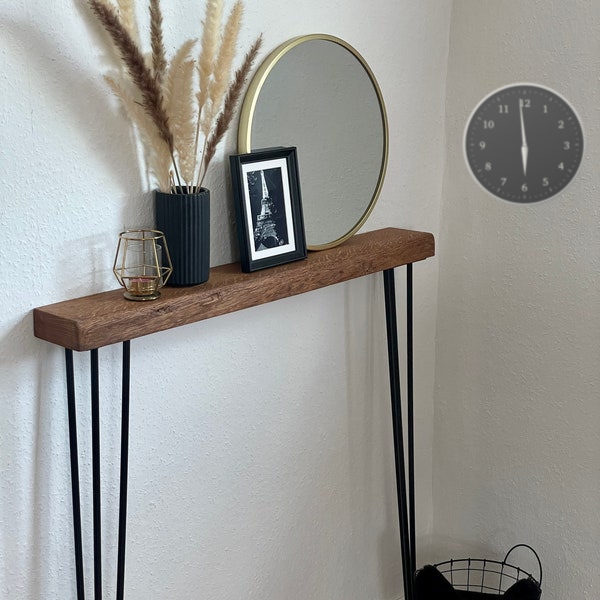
5:59
